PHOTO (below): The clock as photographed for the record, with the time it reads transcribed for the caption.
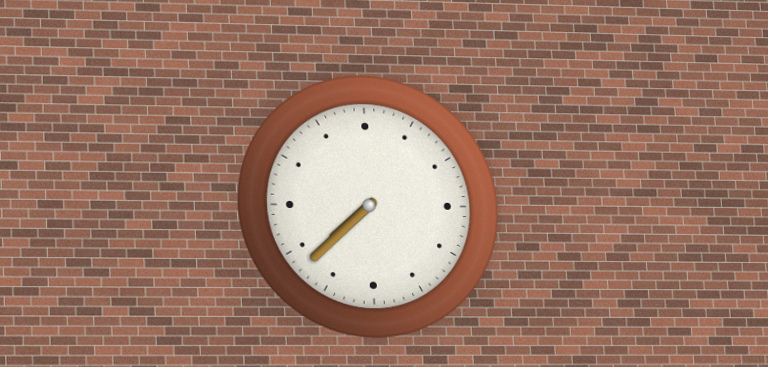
7:38
